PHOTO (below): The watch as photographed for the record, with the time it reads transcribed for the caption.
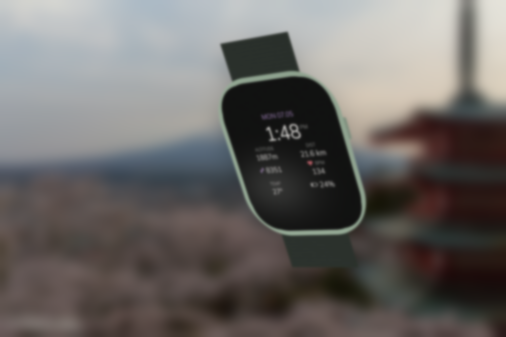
1:48
